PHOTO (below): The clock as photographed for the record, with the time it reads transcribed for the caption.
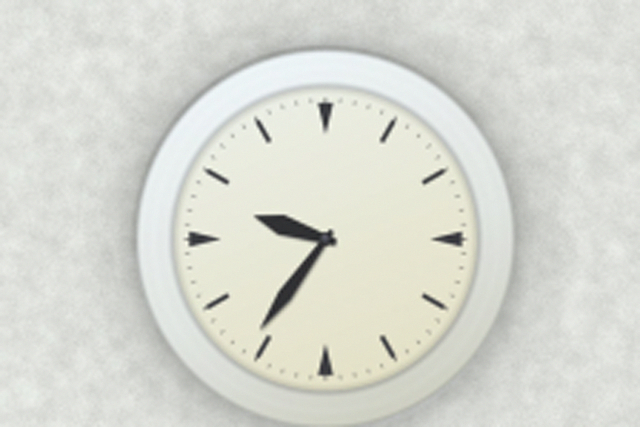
9:36
